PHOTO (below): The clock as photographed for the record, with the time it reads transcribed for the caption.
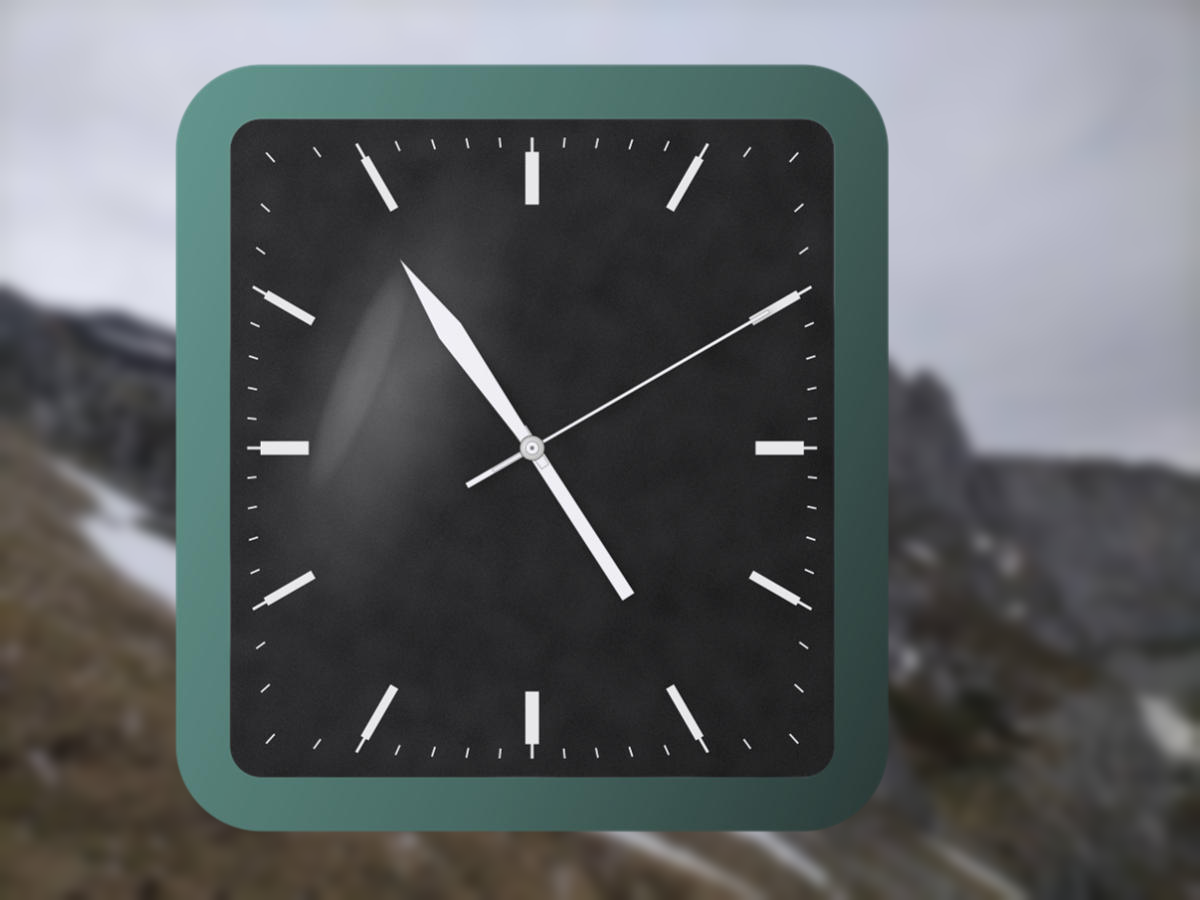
4:54:10
